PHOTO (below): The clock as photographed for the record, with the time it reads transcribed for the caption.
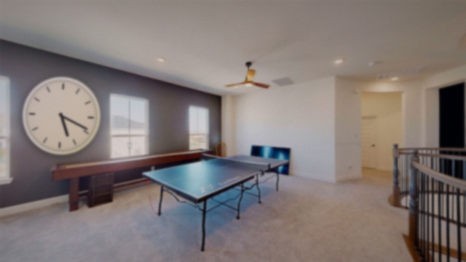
5:19
